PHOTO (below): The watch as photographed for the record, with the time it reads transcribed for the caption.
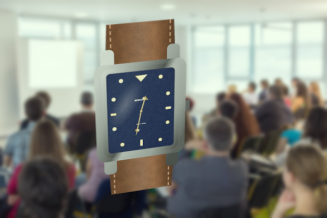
12:32
